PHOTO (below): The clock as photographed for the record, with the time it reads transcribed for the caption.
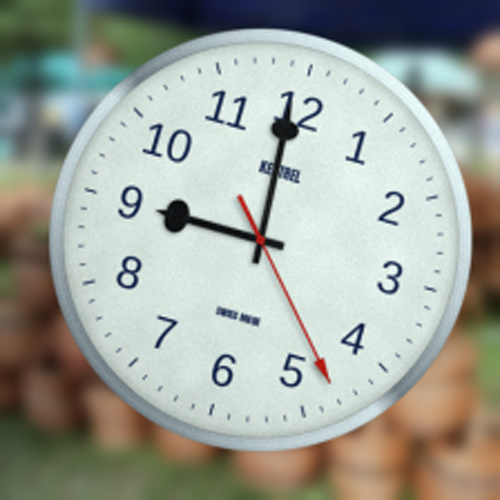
8:59:23
